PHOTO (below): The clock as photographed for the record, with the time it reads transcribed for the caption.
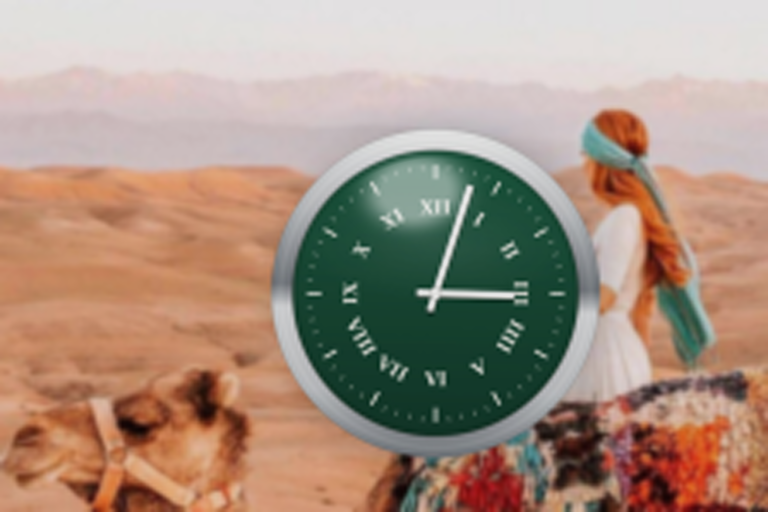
3:03
